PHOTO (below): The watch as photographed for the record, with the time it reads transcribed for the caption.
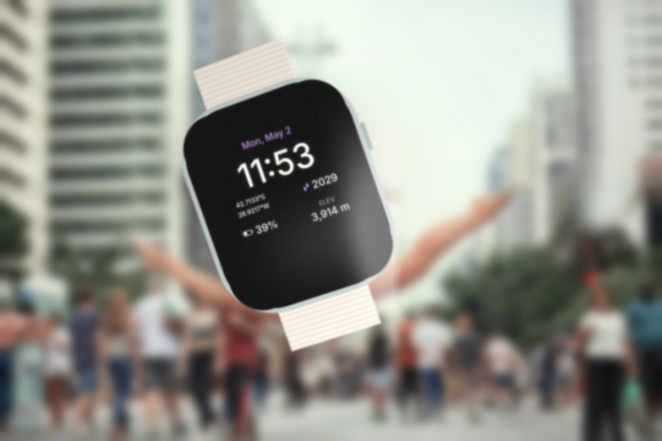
11:53
